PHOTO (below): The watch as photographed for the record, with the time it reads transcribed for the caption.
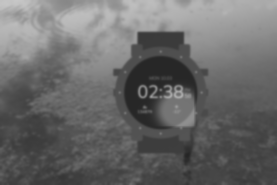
2:38
